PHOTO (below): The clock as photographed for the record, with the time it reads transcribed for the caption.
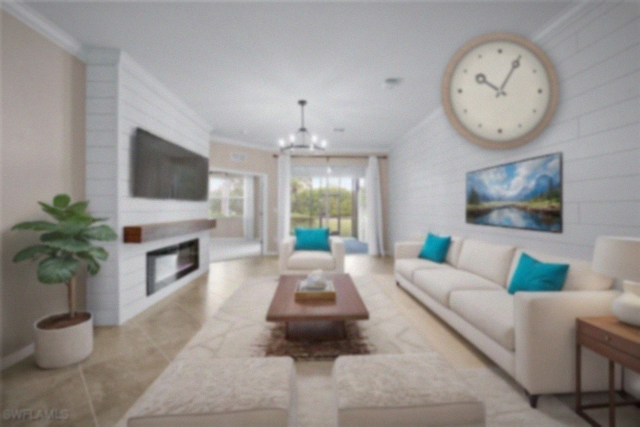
10:05
